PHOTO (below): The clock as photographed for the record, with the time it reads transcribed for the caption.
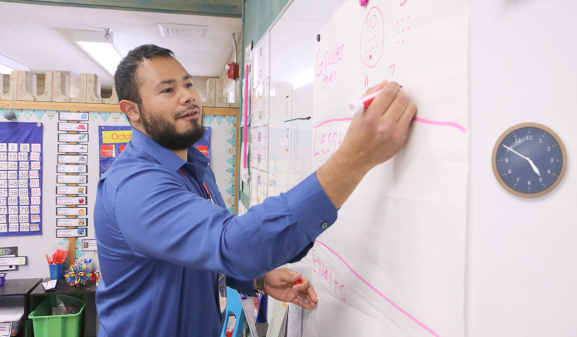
4:50
